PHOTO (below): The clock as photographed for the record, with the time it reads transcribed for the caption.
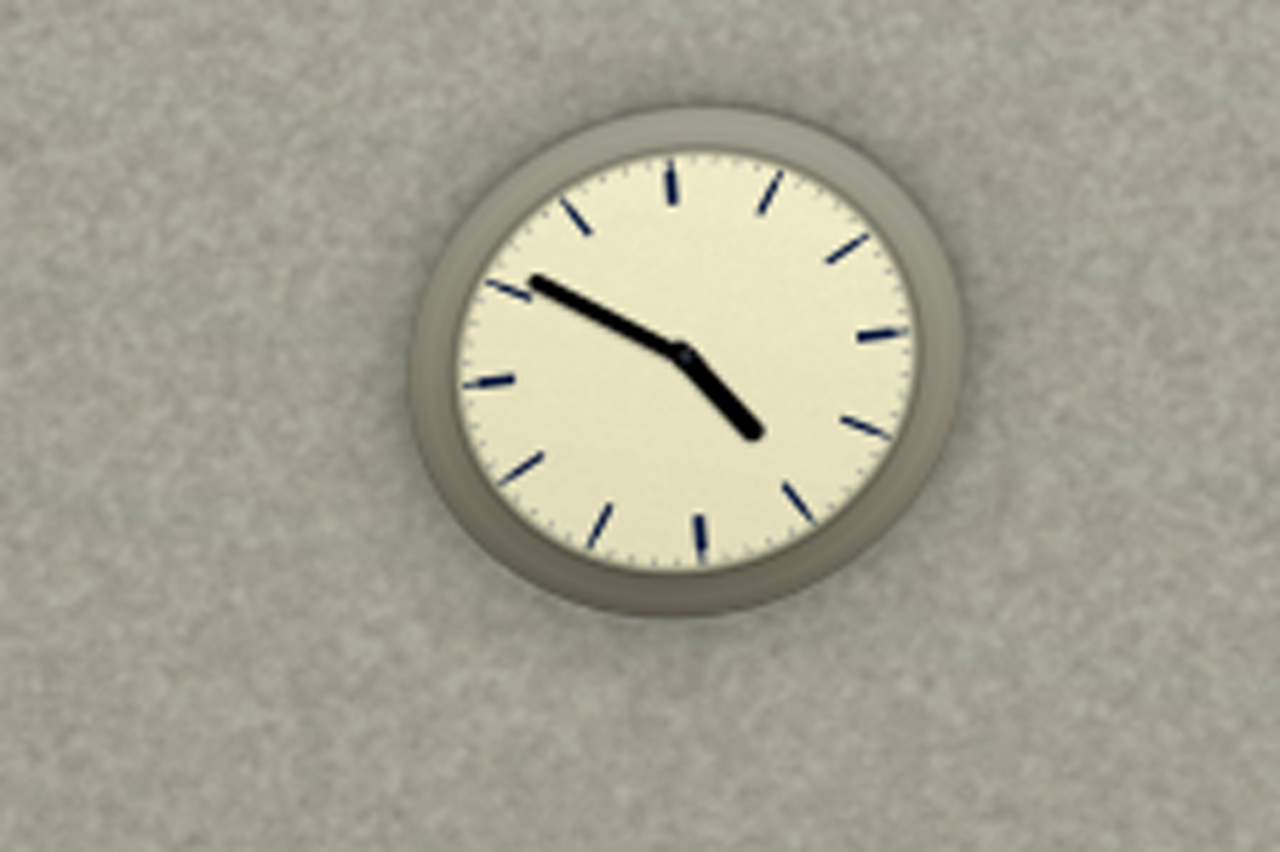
4:51
